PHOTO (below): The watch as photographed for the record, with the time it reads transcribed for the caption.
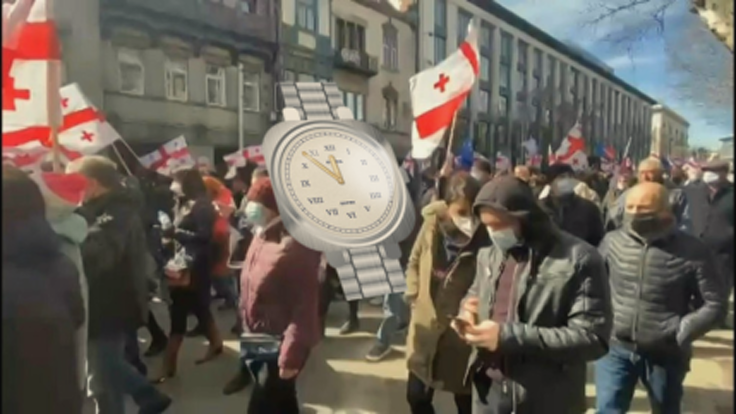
11:53
